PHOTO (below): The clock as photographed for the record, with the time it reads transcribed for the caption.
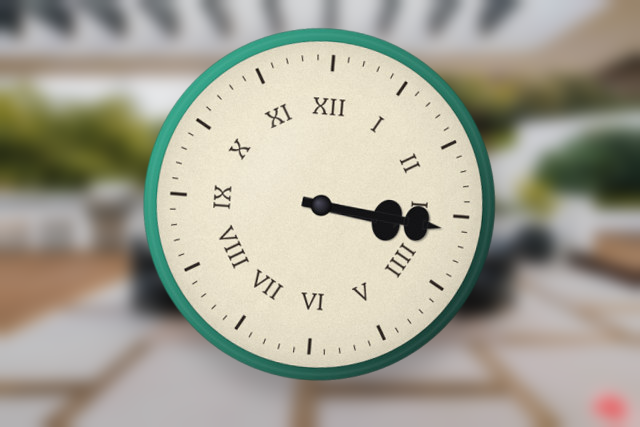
3:16
